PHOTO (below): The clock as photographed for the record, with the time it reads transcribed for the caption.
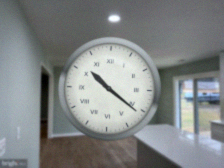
10:21
